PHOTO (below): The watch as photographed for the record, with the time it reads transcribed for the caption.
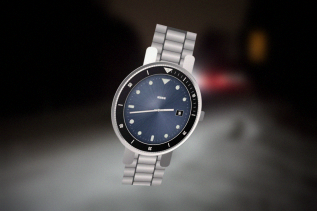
2:43
